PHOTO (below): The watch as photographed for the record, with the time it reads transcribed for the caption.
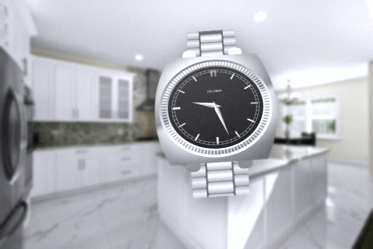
9:27
